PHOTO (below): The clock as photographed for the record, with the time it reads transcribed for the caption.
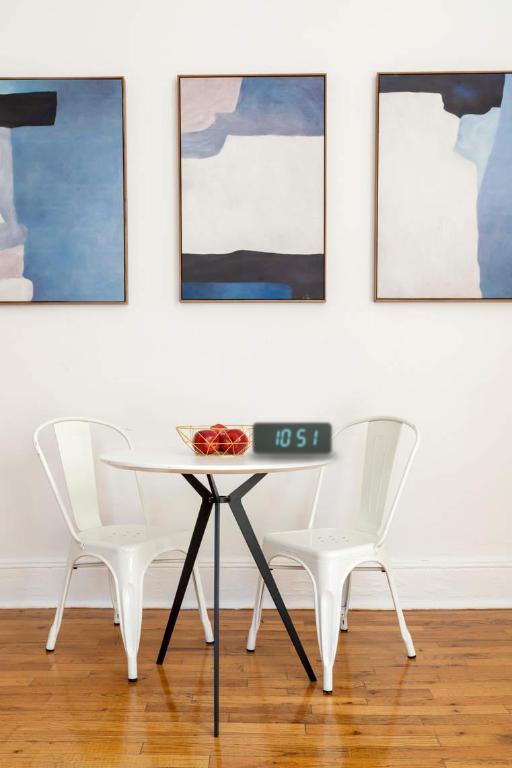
10:51
